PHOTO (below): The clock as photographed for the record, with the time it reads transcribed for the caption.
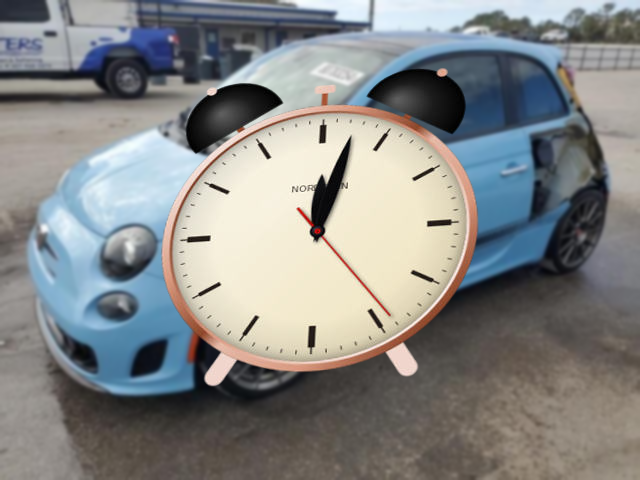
12:02:24
